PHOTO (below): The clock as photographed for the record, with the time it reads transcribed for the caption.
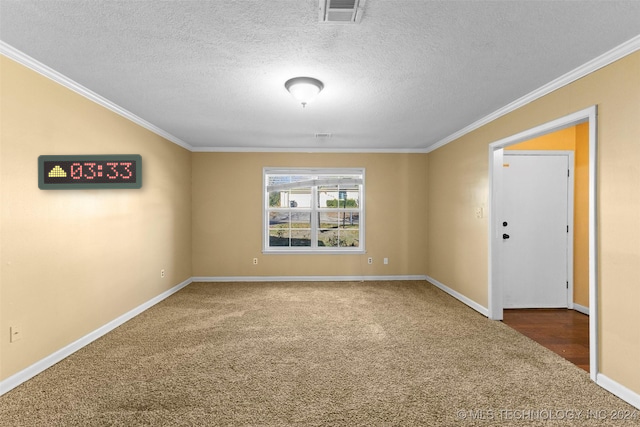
3:33
